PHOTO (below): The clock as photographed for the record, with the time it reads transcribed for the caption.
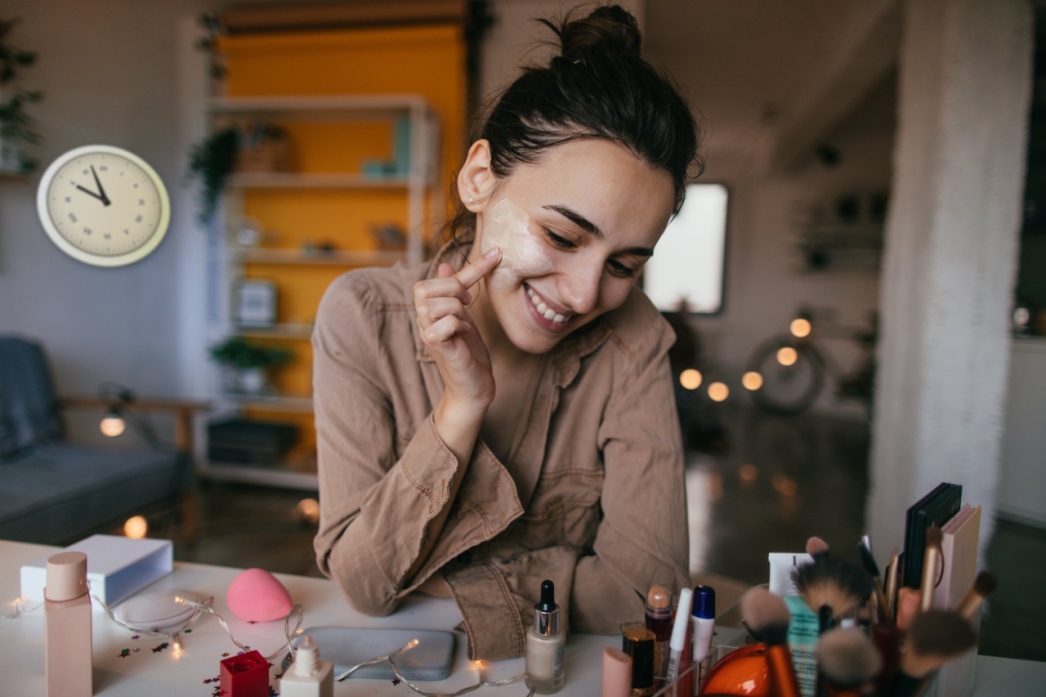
9:57
